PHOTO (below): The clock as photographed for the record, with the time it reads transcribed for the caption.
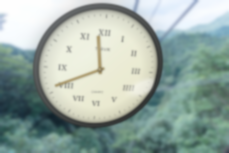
11:41
